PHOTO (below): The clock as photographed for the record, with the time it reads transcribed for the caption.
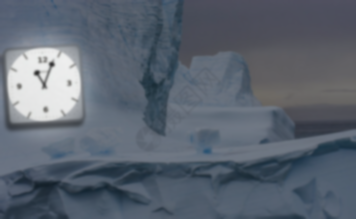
11:04
